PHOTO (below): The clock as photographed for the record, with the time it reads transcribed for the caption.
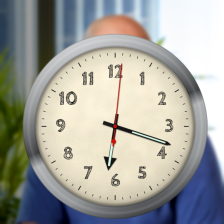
6:18:01
